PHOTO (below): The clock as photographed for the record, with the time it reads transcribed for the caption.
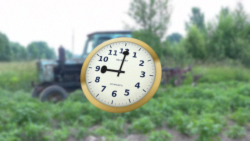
9:01
